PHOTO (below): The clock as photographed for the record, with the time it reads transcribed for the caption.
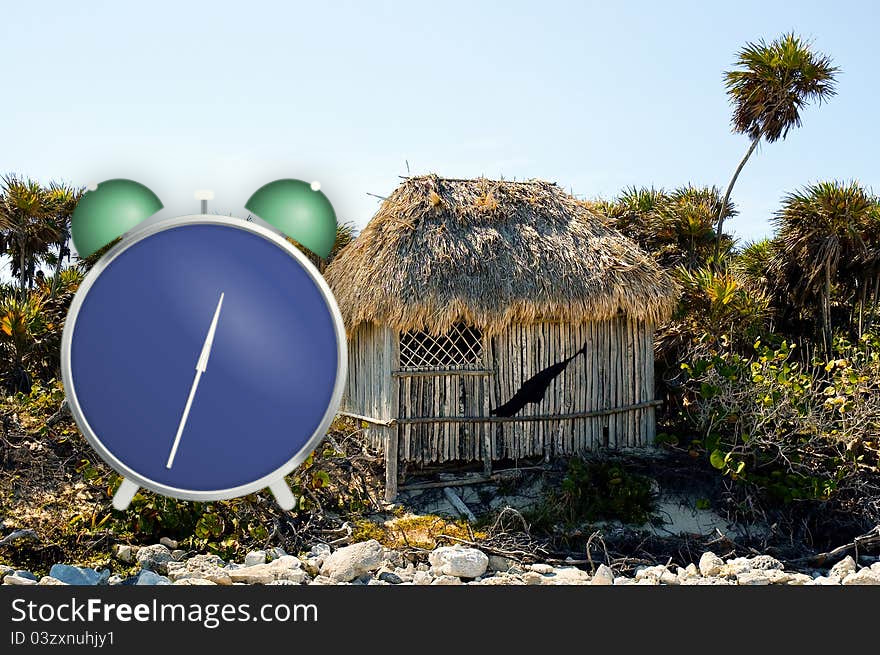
12:33
